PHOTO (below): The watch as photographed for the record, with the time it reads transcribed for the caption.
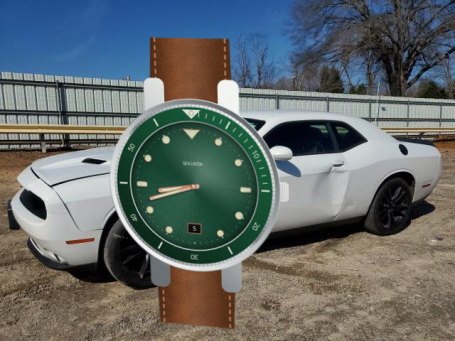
8:42
